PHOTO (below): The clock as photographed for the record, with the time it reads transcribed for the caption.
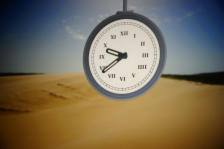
9:39
